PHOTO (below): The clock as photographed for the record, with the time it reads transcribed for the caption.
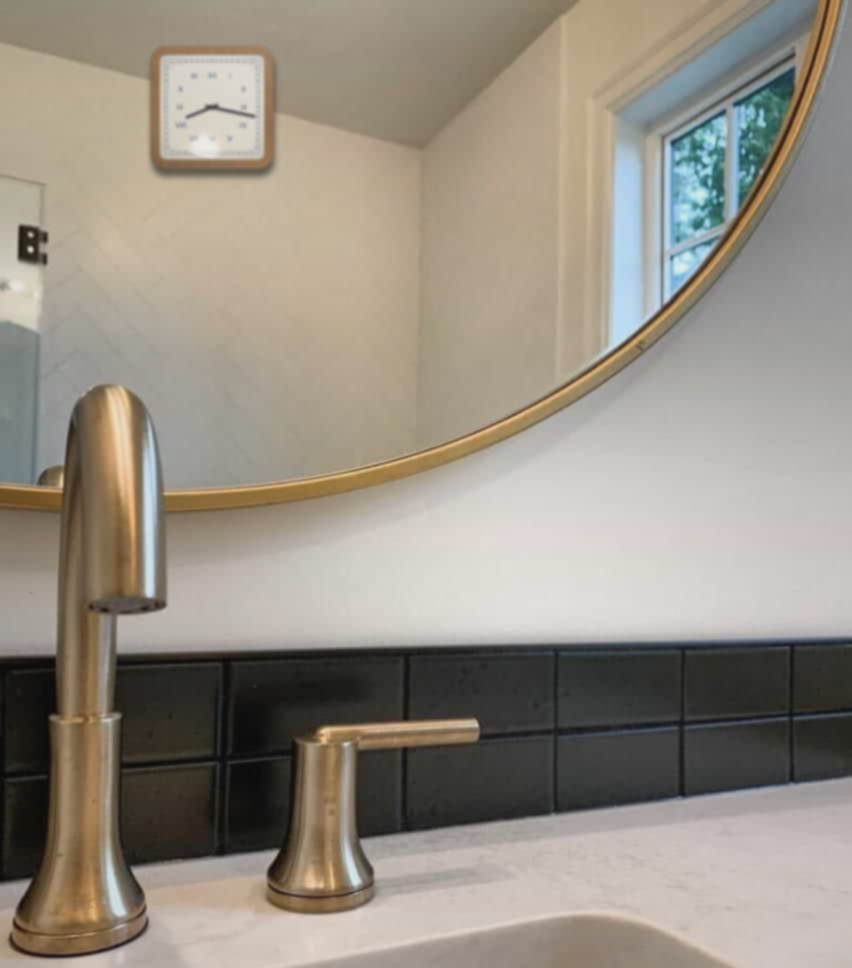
8:17
